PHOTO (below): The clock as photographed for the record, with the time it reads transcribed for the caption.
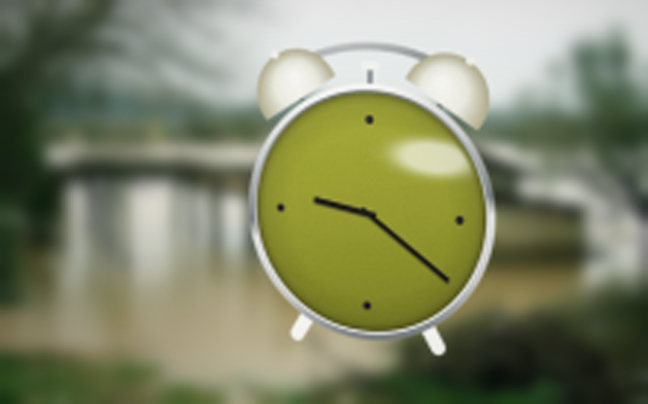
9:21
